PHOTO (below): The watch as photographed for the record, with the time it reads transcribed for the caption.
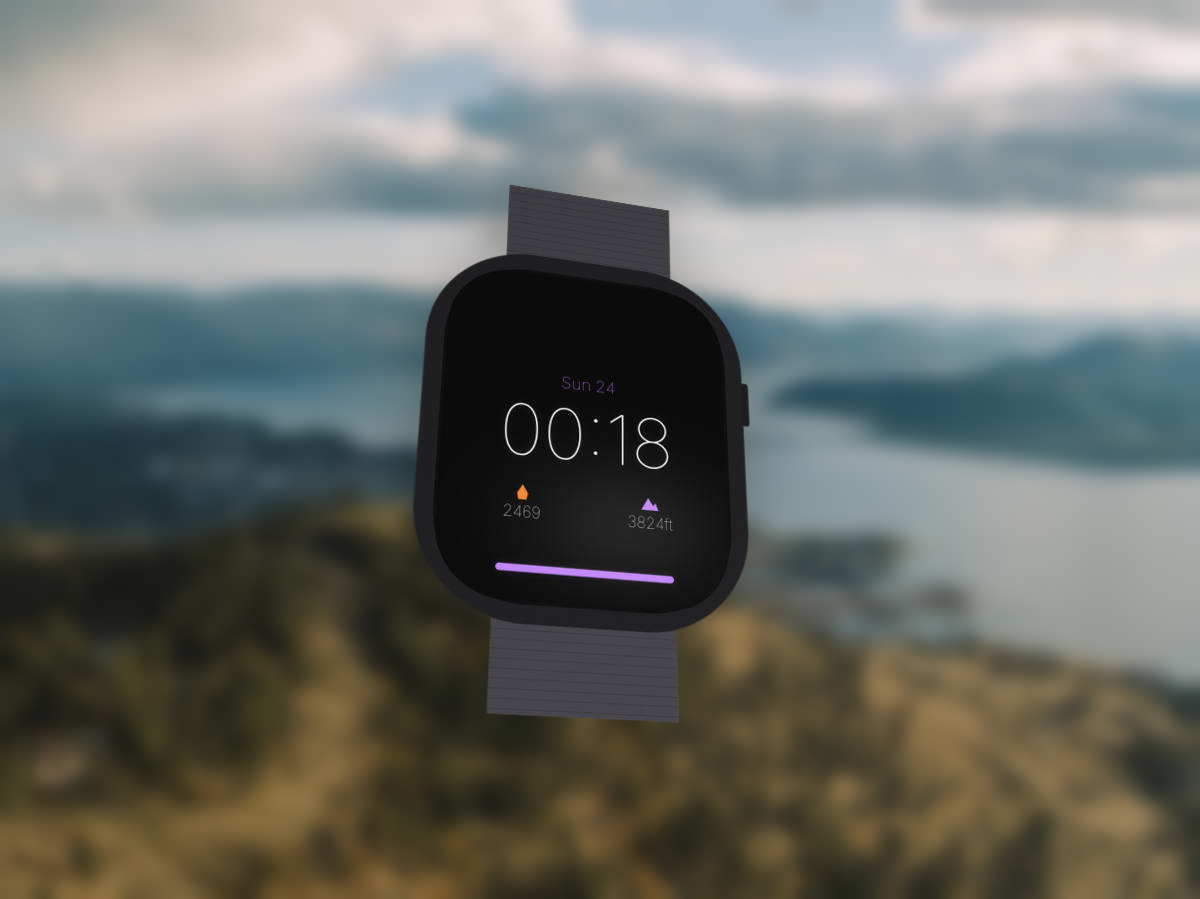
0:18
